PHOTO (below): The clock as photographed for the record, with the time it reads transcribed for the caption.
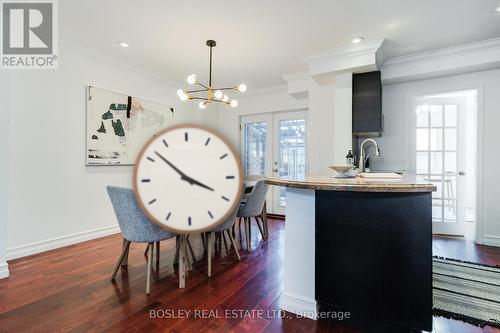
3:52
